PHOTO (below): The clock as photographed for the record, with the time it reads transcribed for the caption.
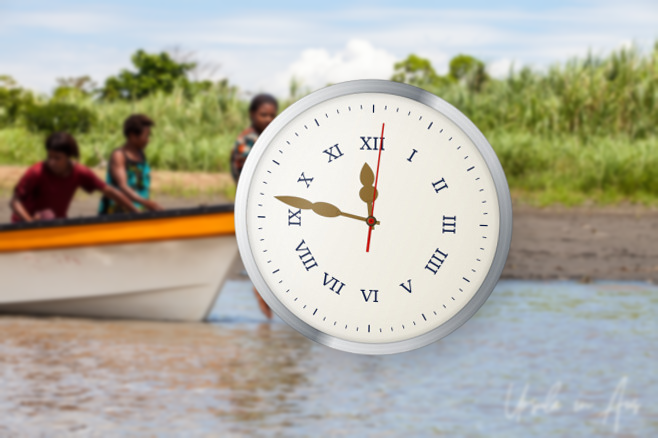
11:47:01
